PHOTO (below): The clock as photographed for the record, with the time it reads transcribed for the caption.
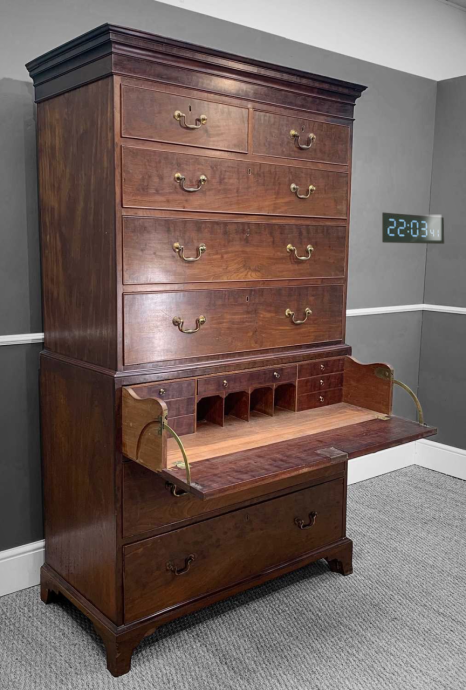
22:03:41
